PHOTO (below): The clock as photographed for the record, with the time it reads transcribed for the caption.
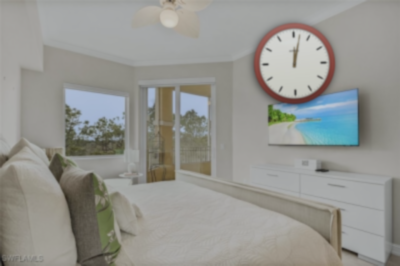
12:02
